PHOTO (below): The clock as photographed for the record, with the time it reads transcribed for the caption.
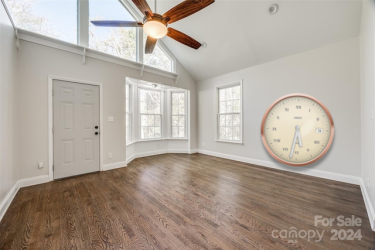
5:32
